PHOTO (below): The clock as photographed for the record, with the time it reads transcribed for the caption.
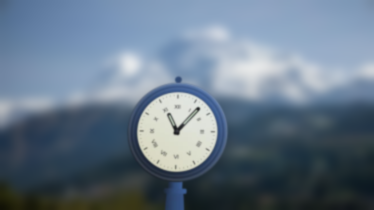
11:07
